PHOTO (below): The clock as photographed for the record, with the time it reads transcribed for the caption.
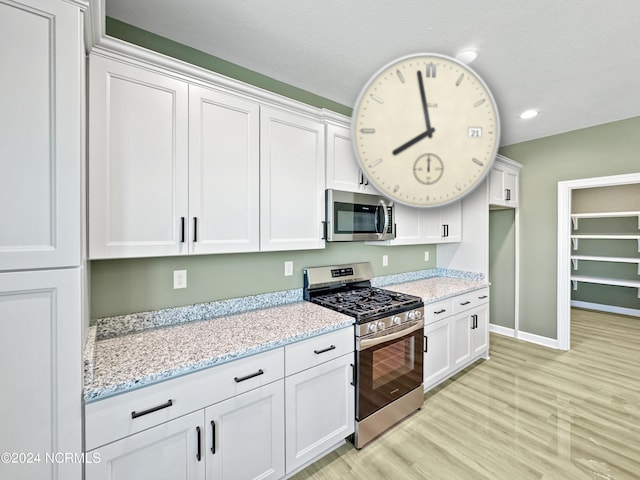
7:58
